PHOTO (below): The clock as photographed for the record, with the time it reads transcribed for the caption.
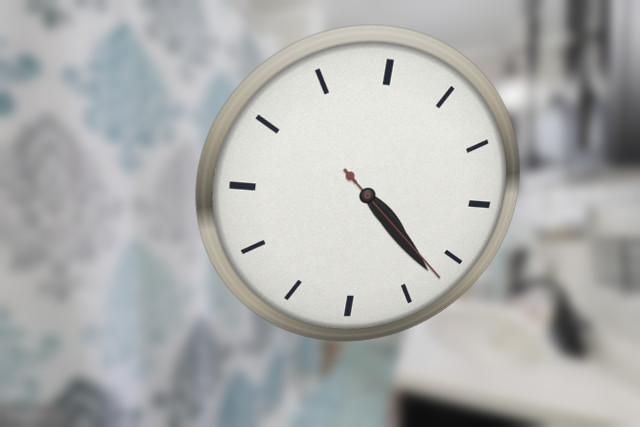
4:22:22
